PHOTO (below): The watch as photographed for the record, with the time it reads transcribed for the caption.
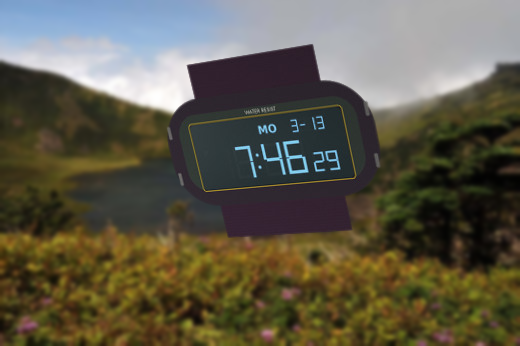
7:46:29
